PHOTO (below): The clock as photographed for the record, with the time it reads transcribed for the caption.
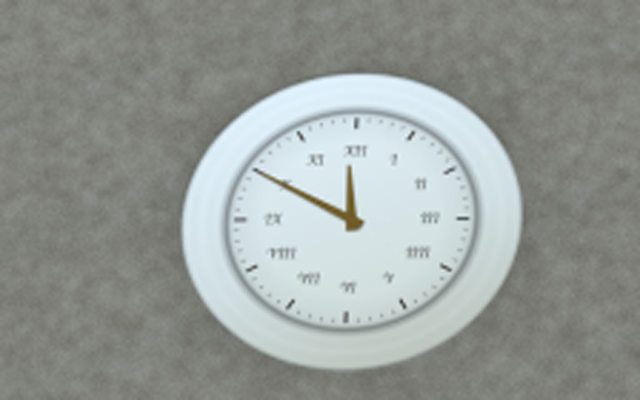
11:50
